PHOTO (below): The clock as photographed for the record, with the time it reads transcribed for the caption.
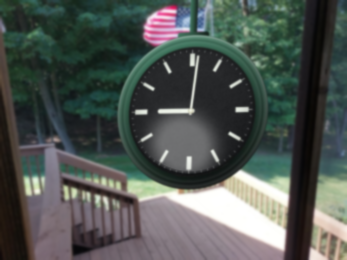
9:01
